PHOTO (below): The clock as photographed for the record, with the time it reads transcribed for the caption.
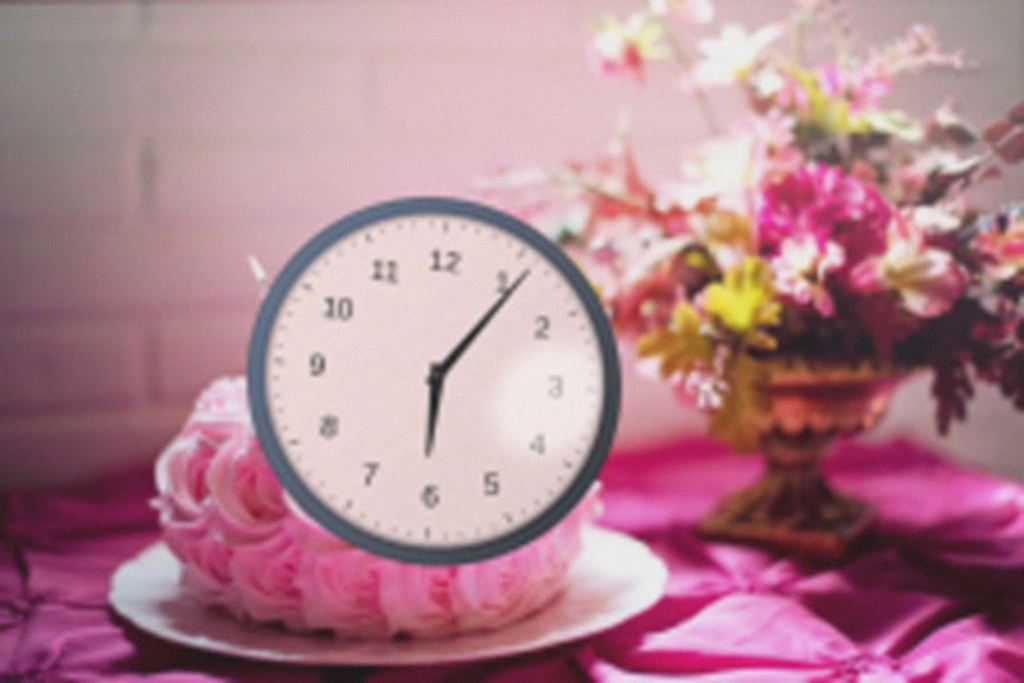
6:06
